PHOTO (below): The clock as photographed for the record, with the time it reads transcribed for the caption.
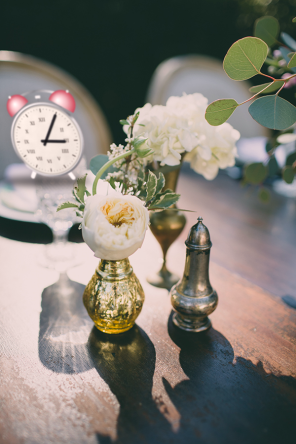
3:05
